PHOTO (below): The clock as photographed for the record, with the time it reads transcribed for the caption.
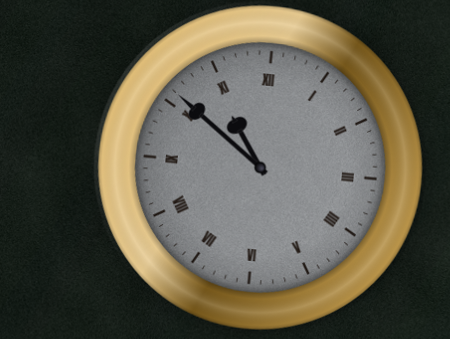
10:51
